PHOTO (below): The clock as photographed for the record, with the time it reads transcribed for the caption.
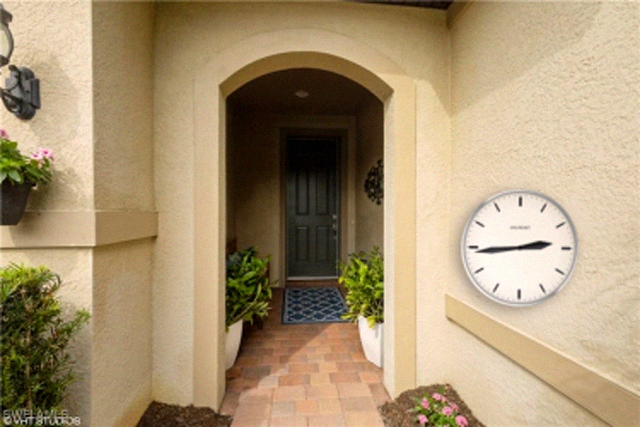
2:44
